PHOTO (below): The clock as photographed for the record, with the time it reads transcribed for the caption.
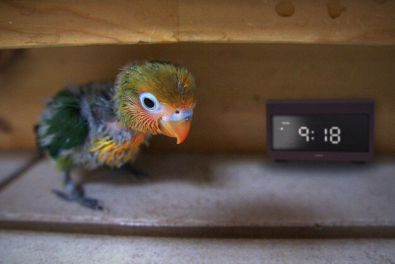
9:18
